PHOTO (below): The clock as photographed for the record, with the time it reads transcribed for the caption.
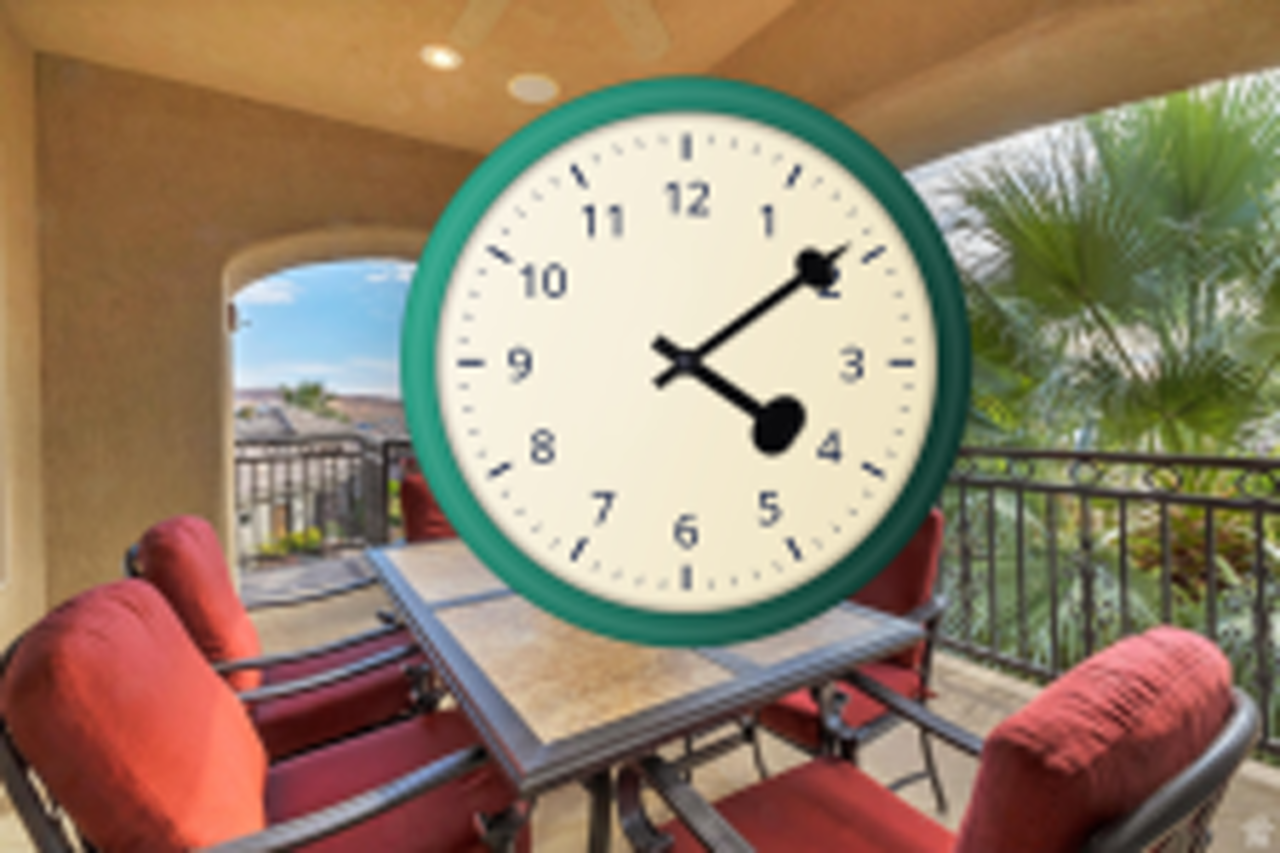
4:09
